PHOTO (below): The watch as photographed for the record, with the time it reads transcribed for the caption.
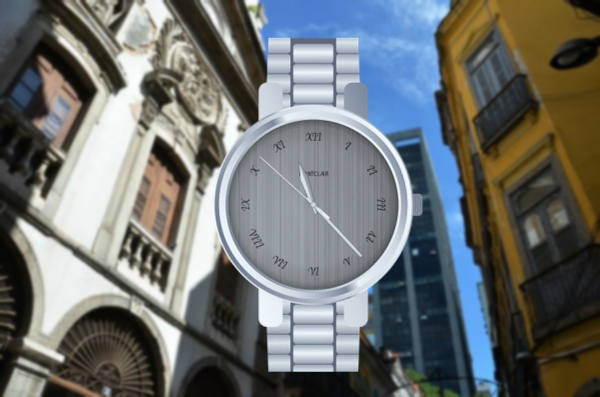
11:22:52
